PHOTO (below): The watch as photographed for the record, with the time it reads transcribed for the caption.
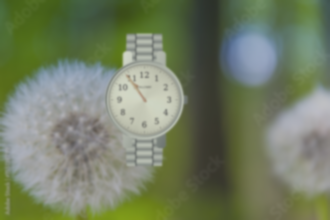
10:54
